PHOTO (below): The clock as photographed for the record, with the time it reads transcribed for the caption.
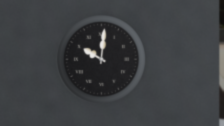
10:01
